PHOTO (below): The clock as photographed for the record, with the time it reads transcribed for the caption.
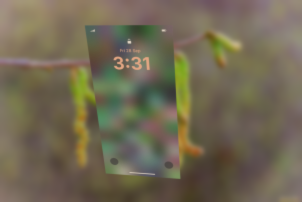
3:31
